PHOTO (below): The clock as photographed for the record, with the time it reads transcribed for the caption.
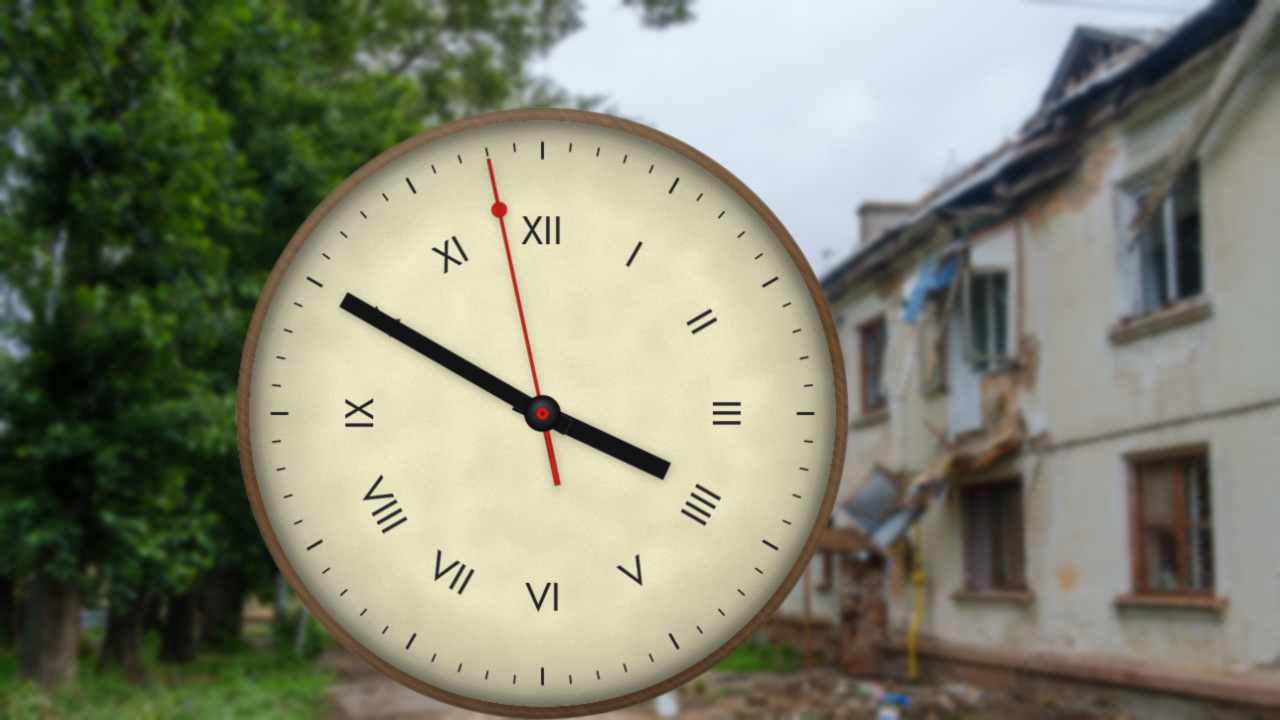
3:49:58
